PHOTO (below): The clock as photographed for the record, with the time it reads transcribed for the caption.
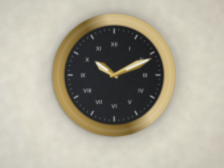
10:11
